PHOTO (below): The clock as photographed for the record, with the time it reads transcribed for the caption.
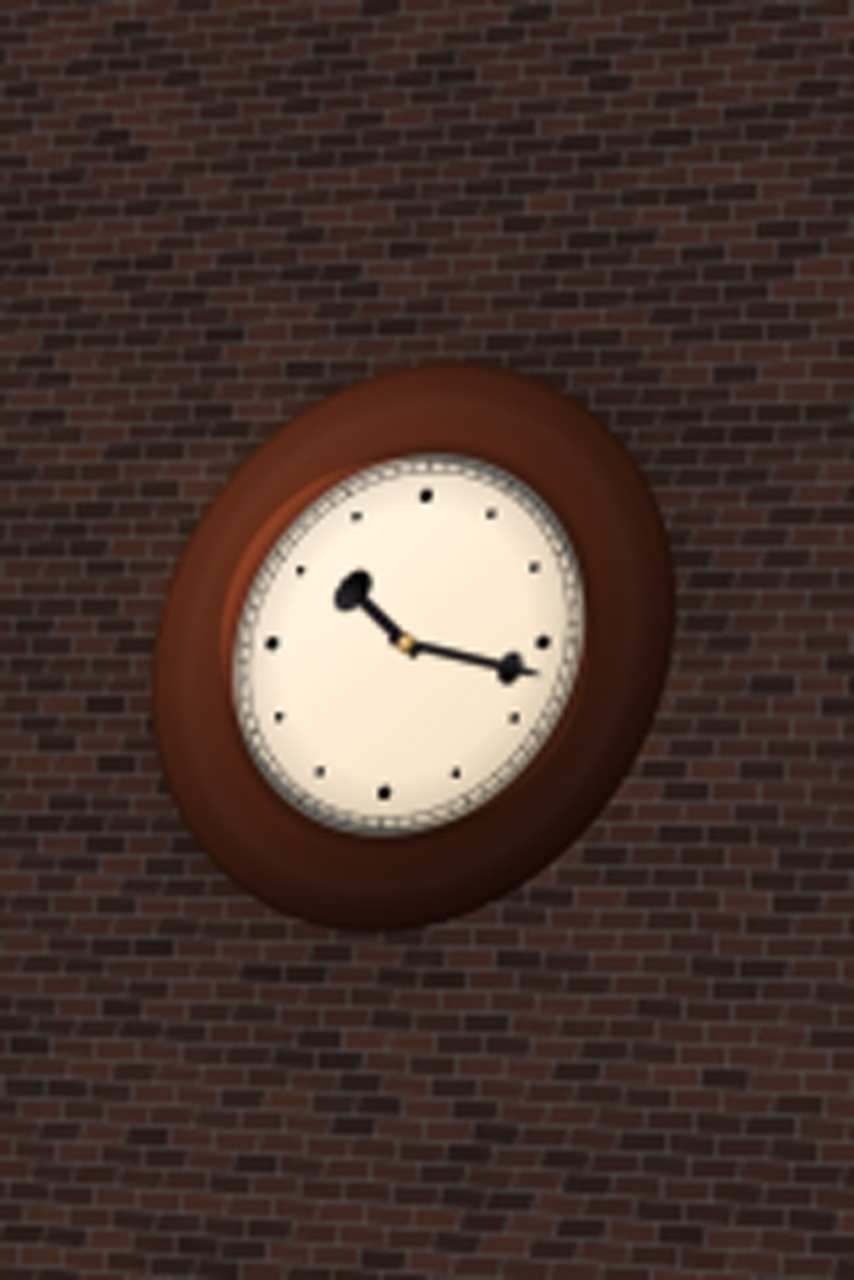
10:17
